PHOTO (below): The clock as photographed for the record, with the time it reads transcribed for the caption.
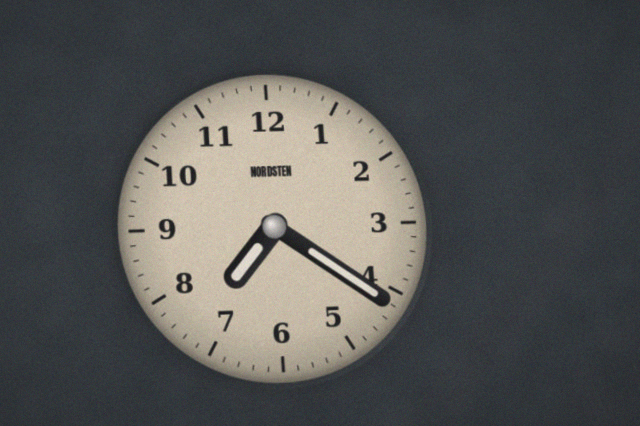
7:21
